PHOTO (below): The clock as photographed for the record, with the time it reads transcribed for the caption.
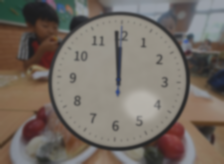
11:59:00
